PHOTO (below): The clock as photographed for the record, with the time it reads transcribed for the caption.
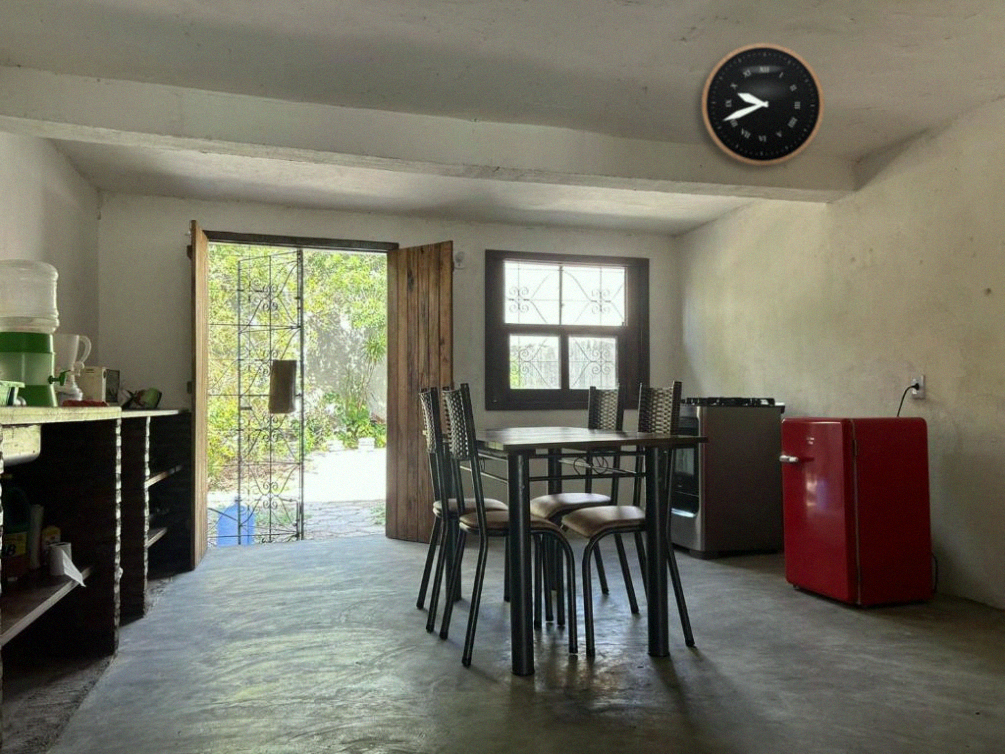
9:41
